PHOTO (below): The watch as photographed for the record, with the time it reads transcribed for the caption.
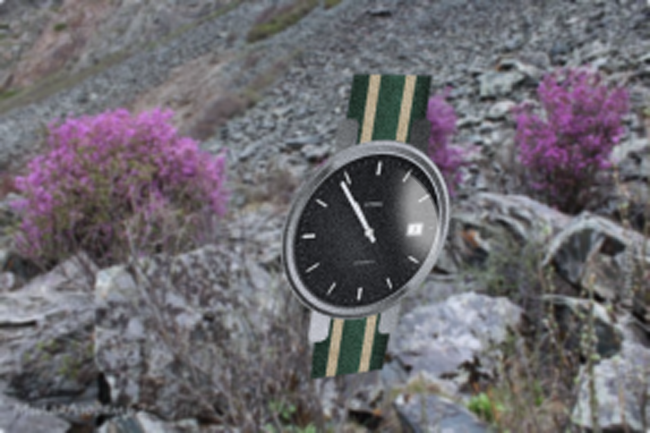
10:54
